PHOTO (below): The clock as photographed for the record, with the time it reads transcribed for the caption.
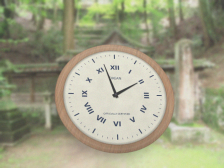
1:57
